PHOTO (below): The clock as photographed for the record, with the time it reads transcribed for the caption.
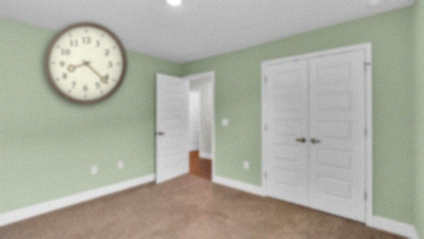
8:22
